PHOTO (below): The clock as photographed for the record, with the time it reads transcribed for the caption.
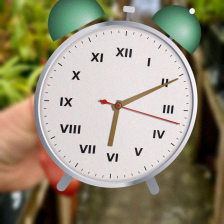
6:10:17
